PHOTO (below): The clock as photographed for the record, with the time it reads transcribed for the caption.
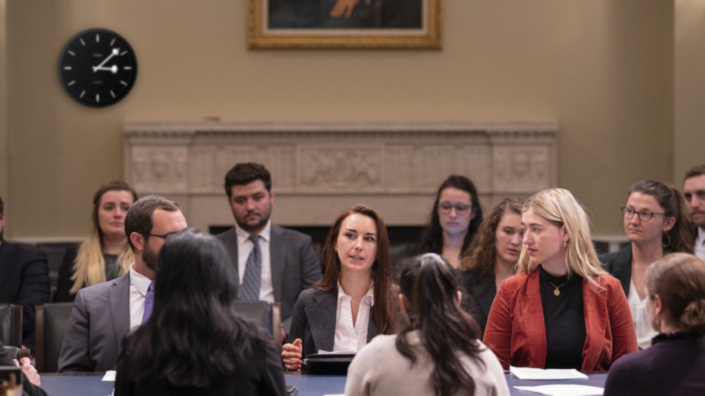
3:08
